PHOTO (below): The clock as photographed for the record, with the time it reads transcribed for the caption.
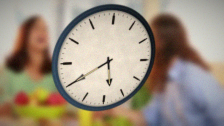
5:40
